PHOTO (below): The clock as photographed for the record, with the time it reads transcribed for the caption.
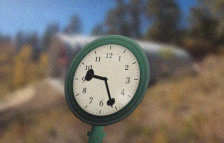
9:26
